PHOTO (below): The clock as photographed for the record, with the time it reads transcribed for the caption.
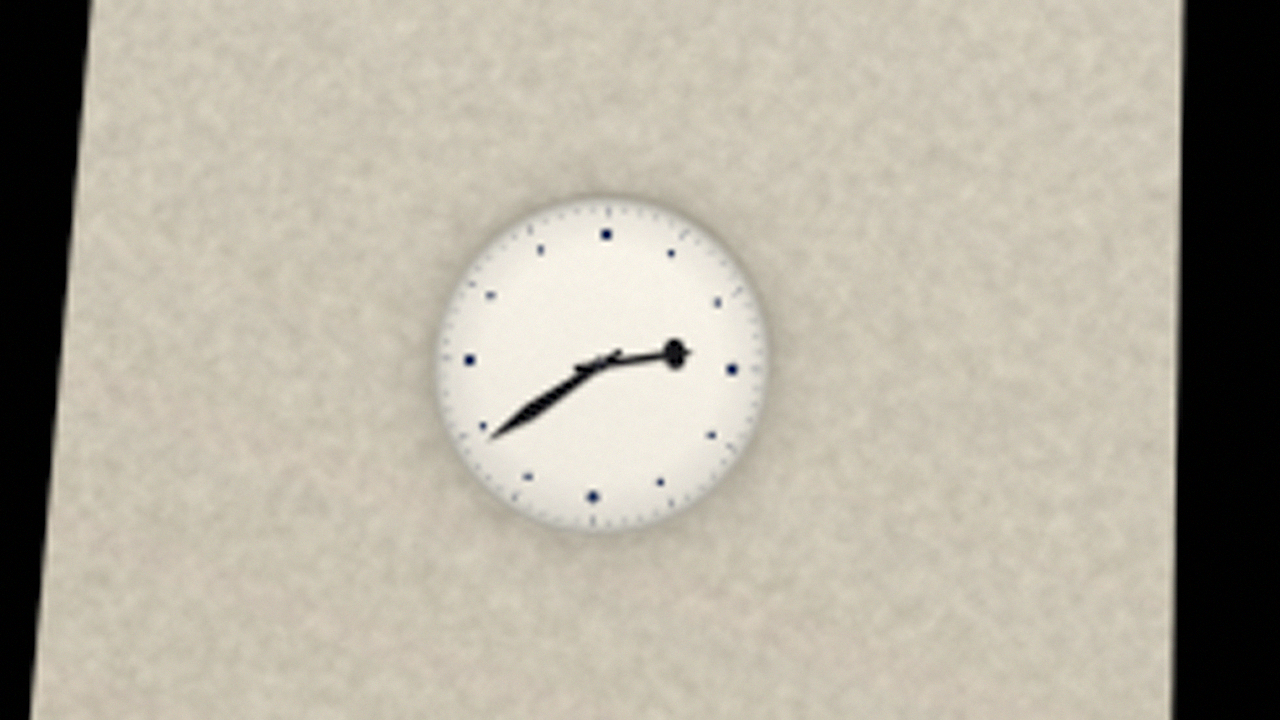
2:39
